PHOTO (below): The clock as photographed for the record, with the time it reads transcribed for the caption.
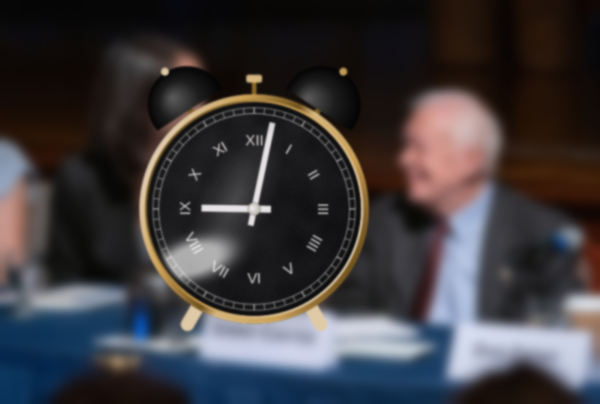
9:02
